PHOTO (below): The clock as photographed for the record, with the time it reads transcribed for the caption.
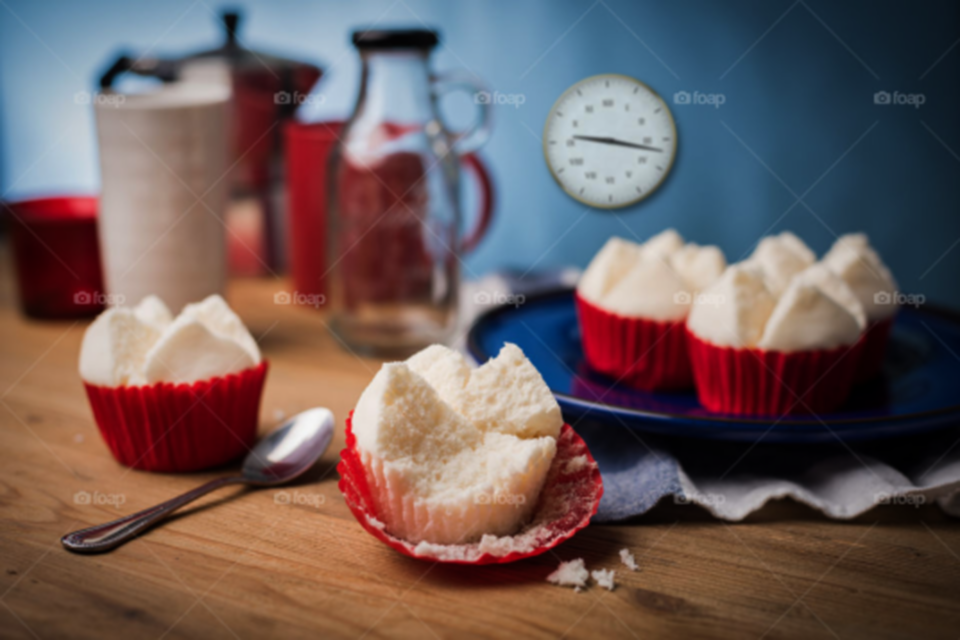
9:17
